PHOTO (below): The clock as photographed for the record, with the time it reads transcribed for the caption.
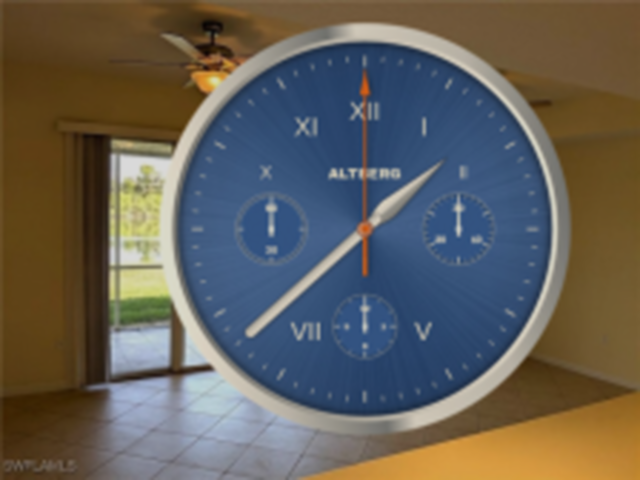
1:38
